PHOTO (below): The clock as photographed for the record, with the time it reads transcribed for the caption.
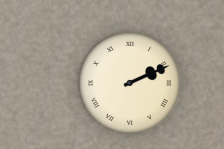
2:11
